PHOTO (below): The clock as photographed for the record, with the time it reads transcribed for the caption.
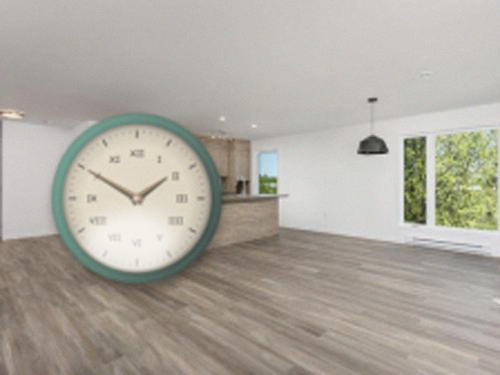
1:50
